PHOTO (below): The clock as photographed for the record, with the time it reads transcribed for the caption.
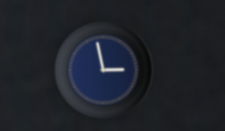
2:58
